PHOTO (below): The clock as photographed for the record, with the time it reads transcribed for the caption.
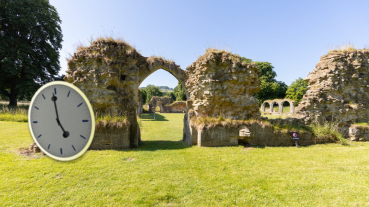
4:59
